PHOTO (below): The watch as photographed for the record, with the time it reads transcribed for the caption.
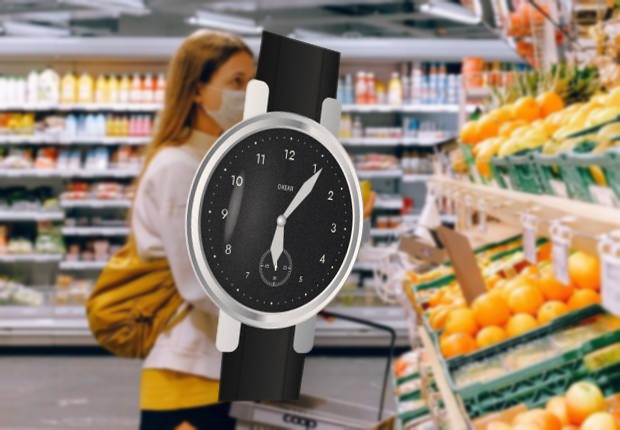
6:06
